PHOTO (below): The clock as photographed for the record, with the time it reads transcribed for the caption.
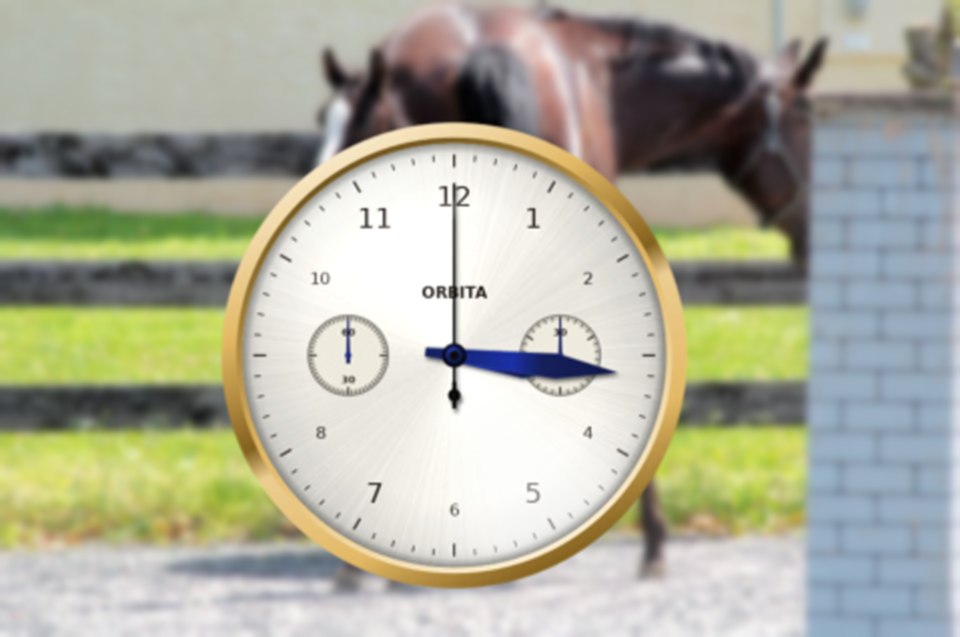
3:16
